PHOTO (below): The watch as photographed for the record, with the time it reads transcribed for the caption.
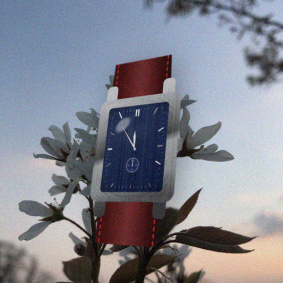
11:54
